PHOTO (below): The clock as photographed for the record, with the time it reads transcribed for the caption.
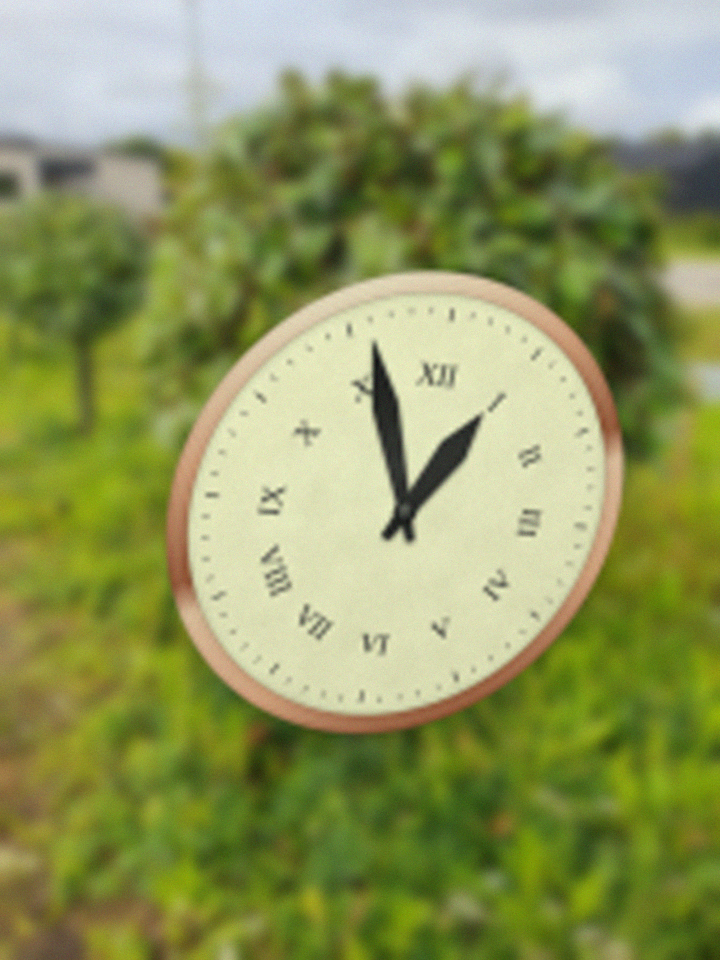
12:56
